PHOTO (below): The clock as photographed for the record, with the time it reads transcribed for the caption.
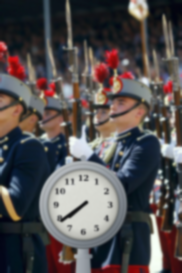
7:39
